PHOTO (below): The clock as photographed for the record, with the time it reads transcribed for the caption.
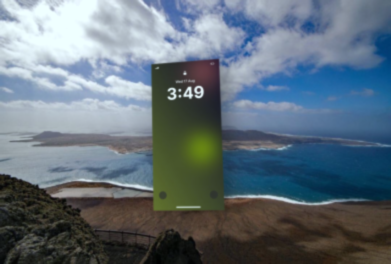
3:49
